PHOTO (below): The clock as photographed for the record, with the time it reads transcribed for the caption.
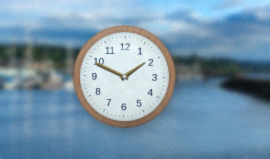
1:49
